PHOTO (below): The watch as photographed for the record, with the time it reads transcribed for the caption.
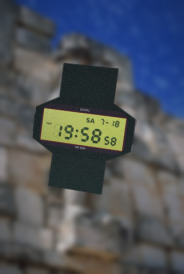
19:58:58
